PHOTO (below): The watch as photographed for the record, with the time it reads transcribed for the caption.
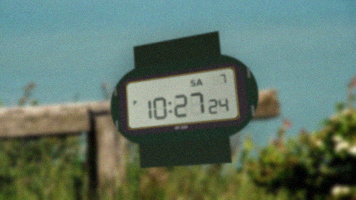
10:27:24
